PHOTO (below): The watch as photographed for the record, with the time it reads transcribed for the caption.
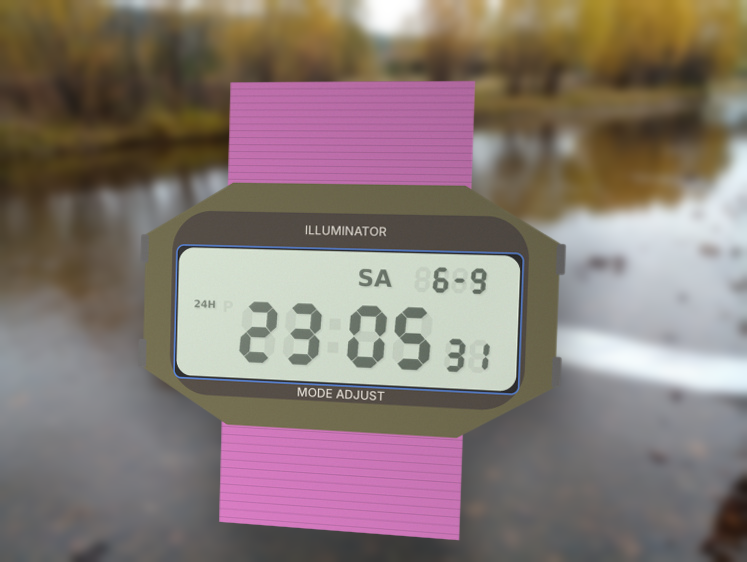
23:05:31
